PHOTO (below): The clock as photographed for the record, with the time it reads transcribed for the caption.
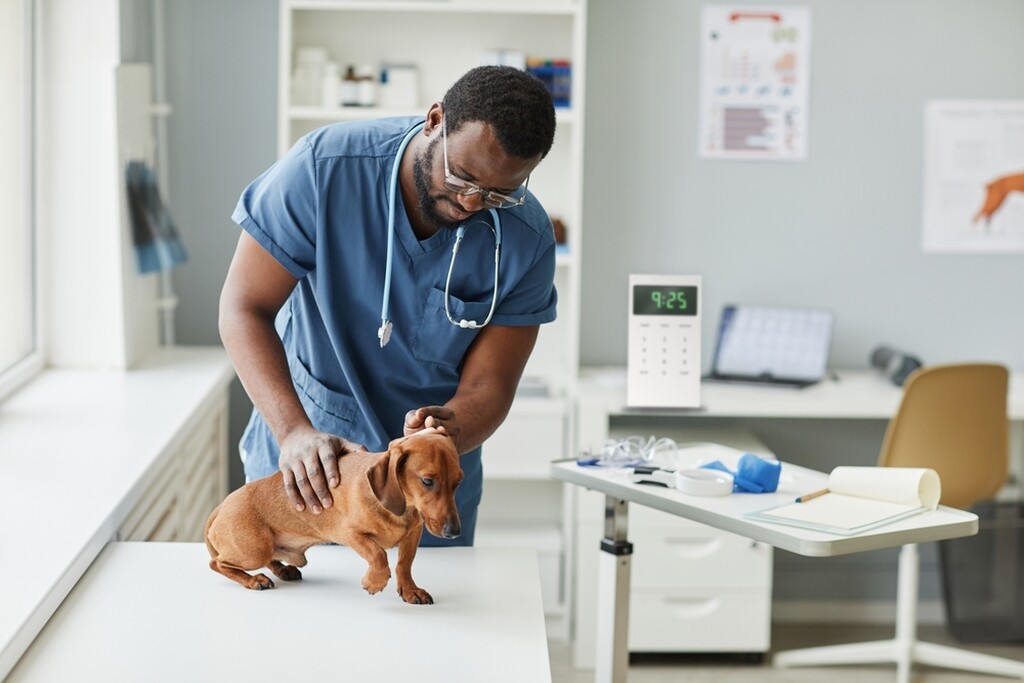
9:25
